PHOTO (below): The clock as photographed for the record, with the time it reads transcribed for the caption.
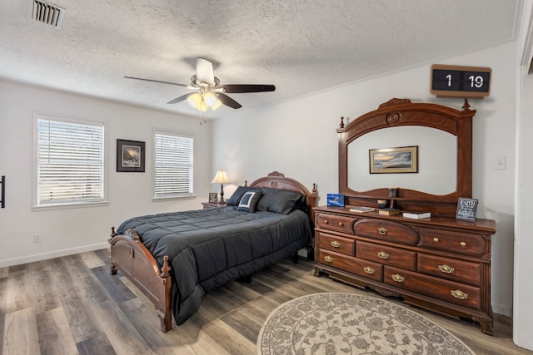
1:19
